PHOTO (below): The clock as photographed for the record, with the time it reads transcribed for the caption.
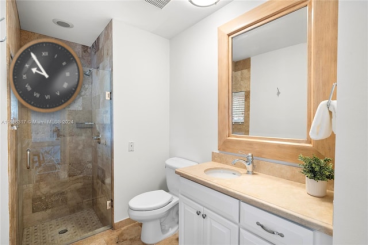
9:55
